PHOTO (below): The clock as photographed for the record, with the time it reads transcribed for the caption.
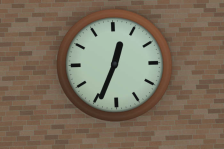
12:34
